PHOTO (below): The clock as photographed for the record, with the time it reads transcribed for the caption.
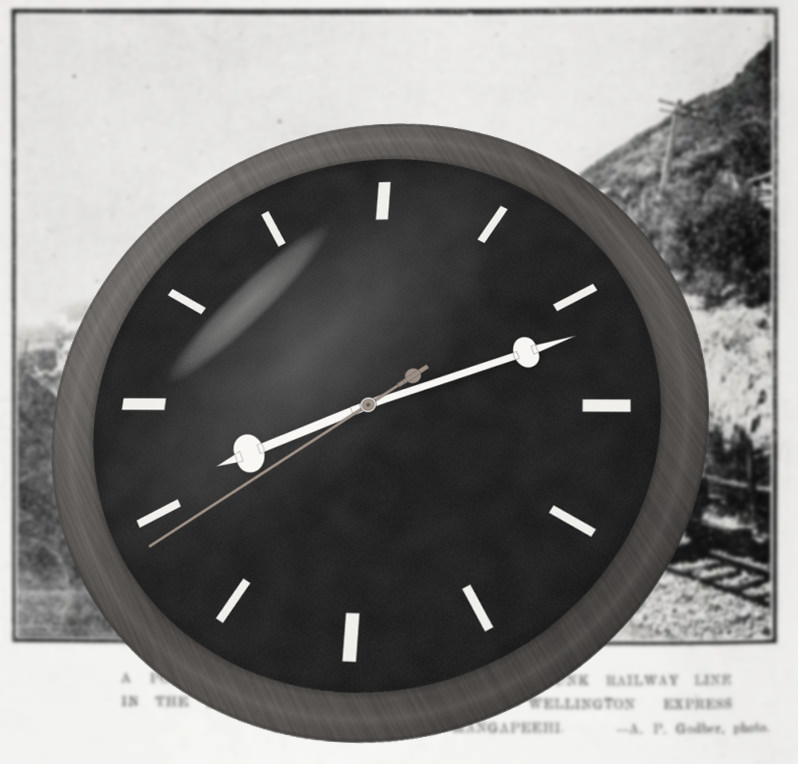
8:11:39
